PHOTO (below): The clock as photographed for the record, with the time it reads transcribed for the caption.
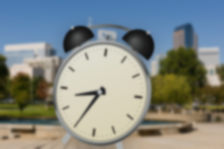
8:35
